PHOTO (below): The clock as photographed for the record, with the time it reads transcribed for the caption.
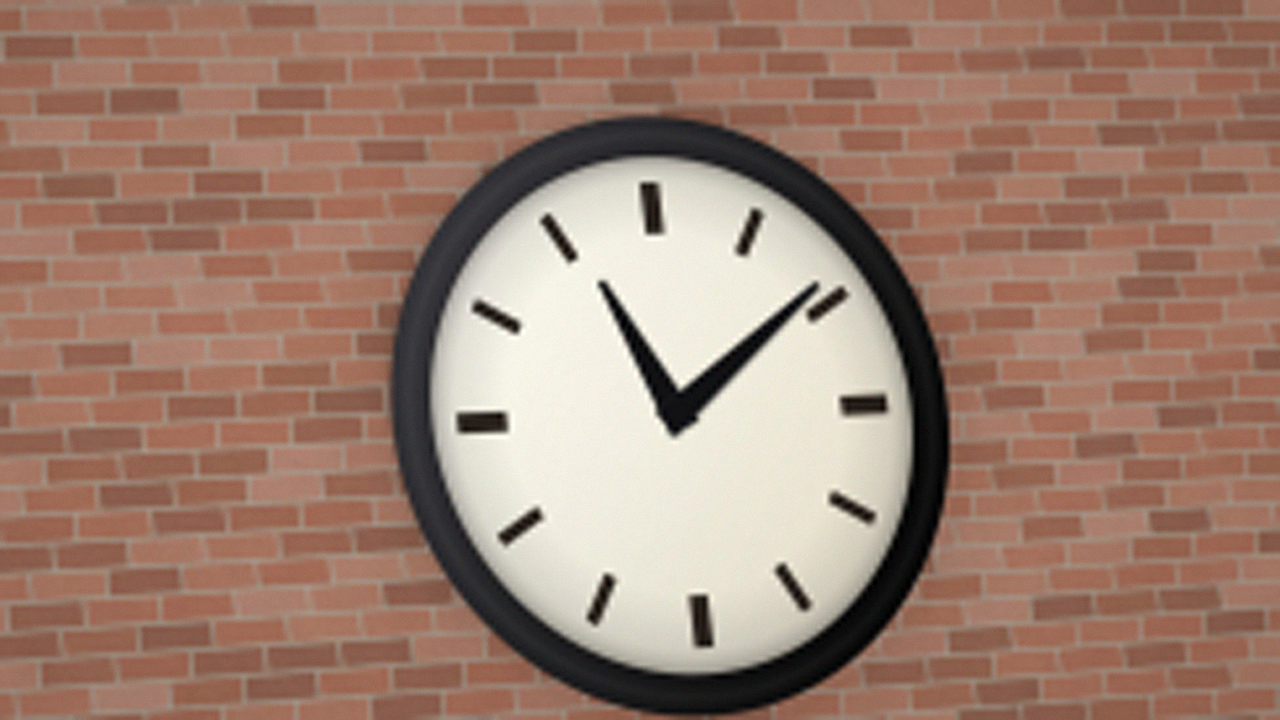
11:09
